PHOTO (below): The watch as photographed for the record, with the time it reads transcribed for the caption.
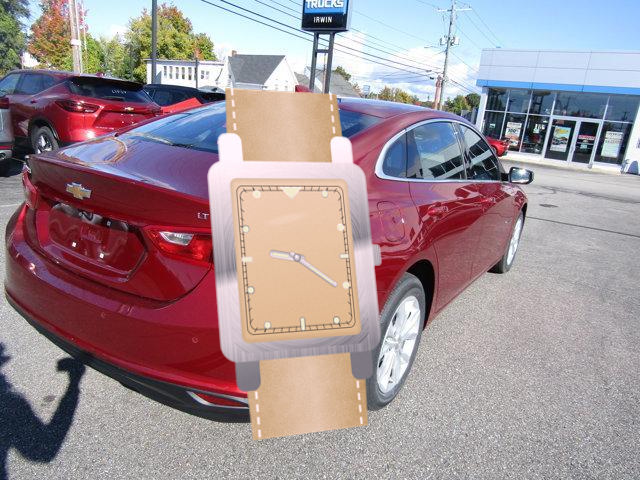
9:21
